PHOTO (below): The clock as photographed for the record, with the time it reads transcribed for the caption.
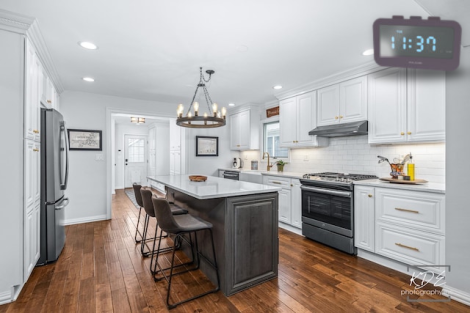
11:37
